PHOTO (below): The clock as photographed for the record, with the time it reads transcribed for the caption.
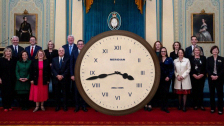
3:43
